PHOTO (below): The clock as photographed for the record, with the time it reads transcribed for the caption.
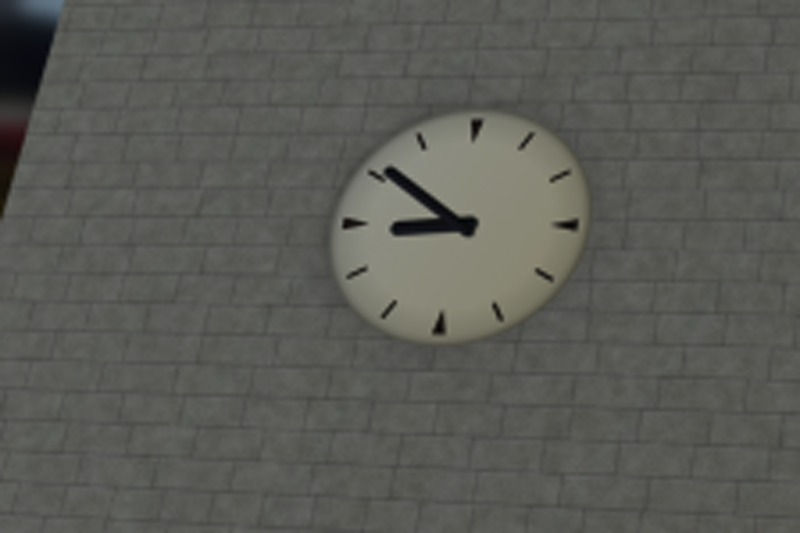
8:51
